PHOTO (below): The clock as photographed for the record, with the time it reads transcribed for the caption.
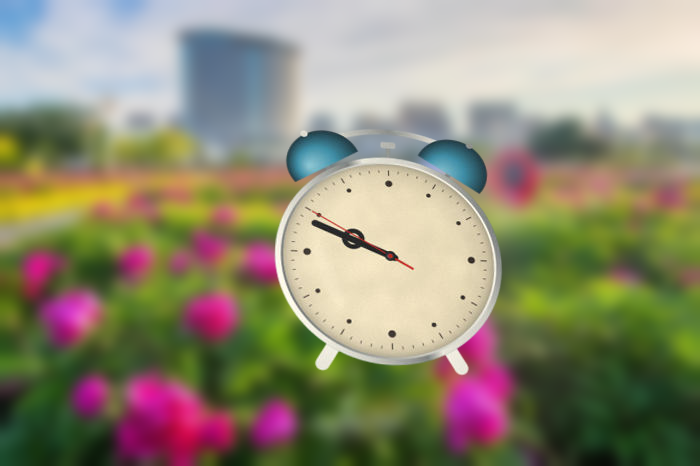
9:48:50
